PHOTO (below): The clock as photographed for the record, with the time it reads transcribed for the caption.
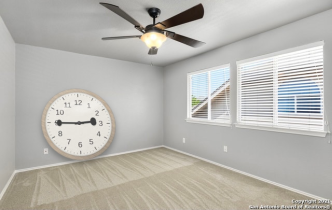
2:45
